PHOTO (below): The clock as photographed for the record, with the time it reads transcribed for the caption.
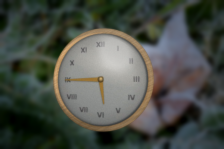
5:45
